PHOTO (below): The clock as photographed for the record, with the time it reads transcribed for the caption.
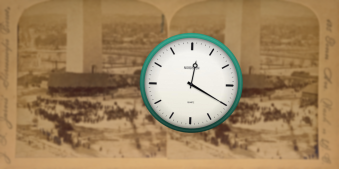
12:20
